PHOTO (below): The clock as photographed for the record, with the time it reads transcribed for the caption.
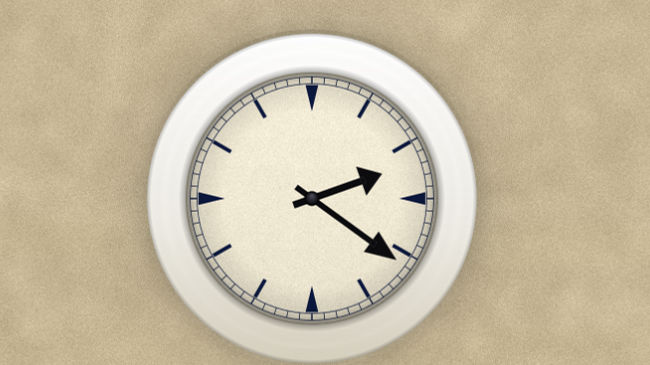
2:21
